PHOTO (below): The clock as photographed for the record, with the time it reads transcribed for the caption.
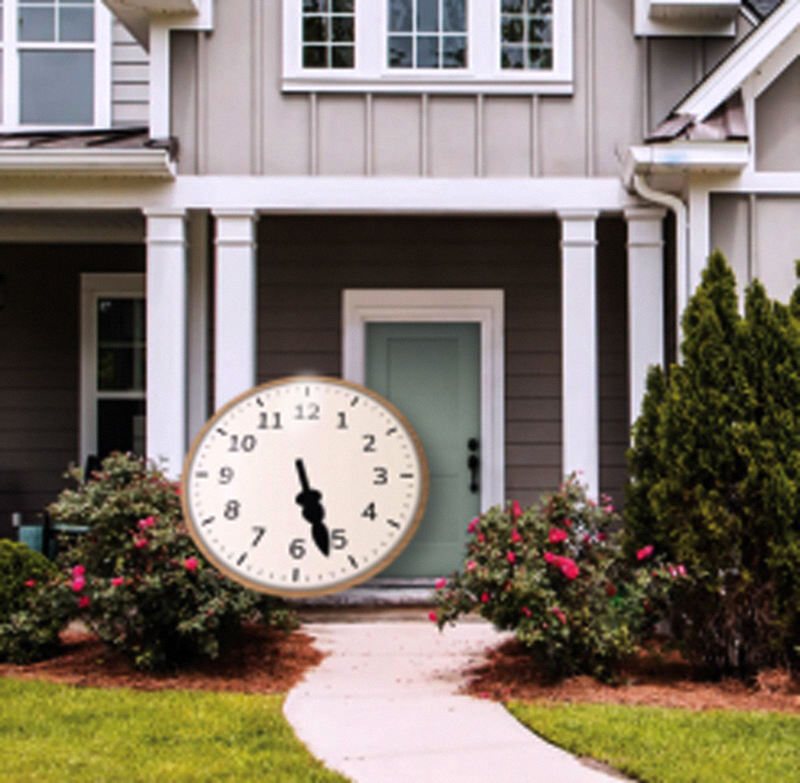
5:27
